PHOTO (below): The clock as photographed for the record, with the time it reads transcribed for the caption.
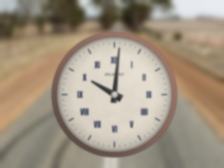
10:01
